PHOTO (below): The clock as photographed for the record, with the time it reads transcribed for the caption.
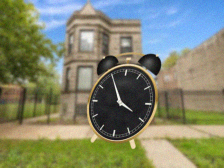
3:55
